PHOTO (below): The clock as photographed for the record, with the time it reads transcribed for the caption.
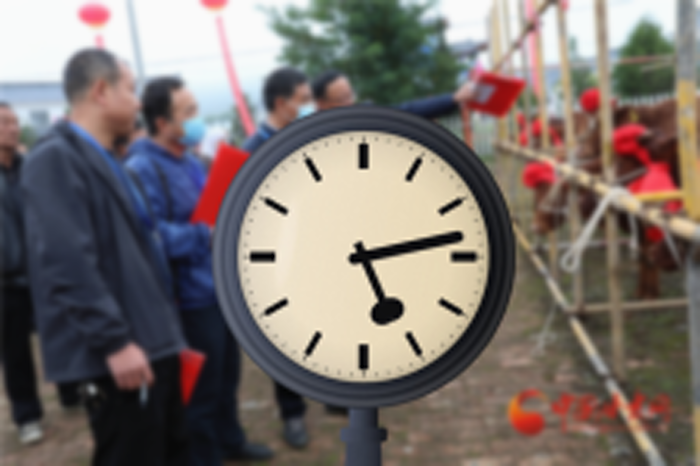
5:13
